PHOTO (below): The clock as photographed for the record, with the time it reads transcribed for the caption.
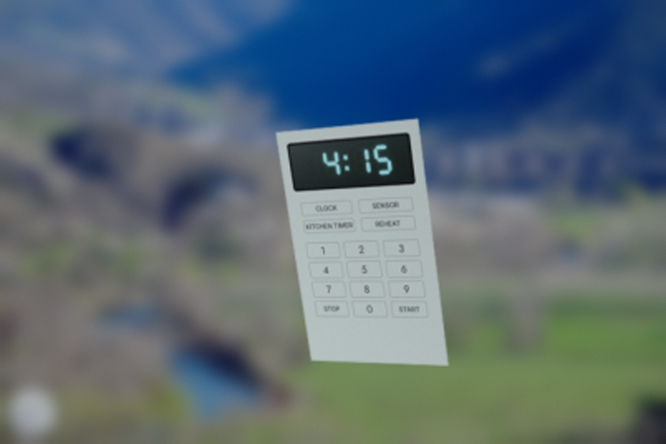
4:15
